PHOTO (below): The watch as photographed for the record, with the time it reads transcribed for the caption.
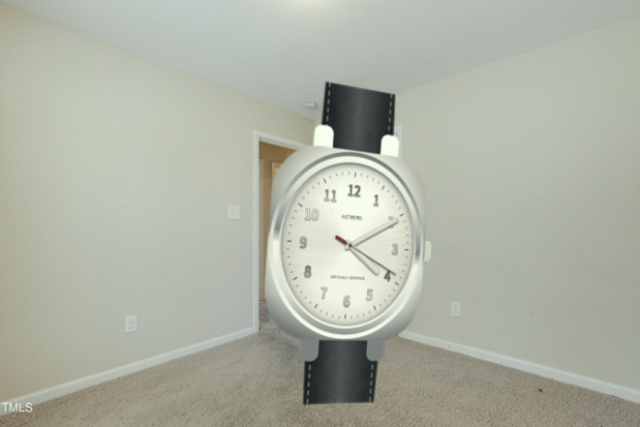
4:10:19
